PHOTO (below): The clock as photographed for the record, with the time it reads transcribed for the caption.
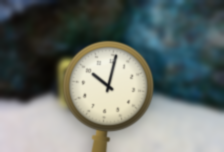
10:01
